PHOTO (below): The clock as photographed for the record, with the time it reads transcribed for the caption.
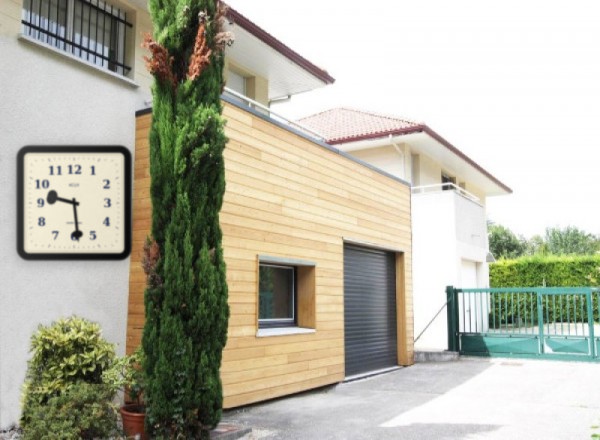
9:29
